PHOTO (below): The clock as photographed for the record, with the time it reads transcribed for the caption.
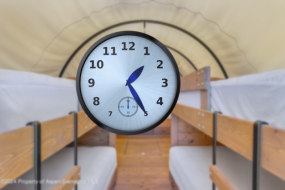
1:25
